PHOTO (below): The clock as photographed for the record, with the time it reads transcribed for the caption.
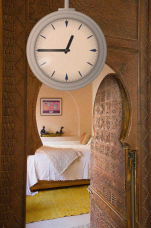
12:45
